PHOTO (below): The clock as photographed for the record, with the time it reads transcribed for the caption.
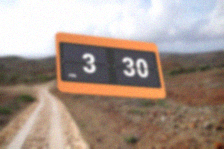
3:30
